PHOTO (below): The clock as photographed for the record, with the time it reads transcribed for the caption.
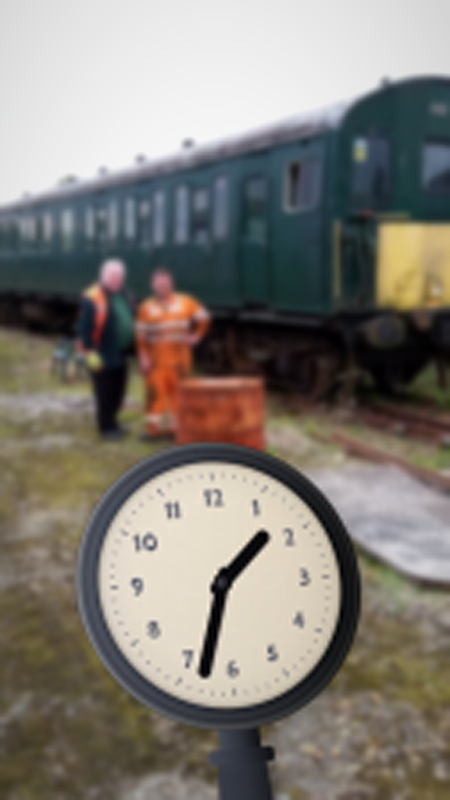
1:33
